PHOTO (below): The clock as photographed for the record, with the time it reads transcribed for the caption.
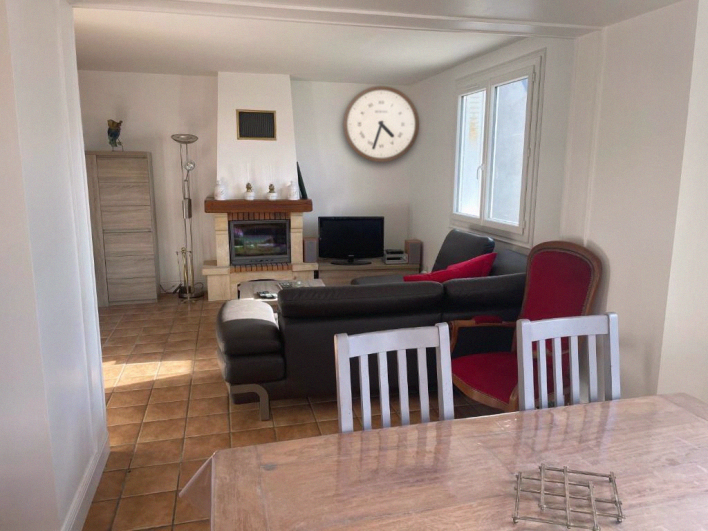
4:33
